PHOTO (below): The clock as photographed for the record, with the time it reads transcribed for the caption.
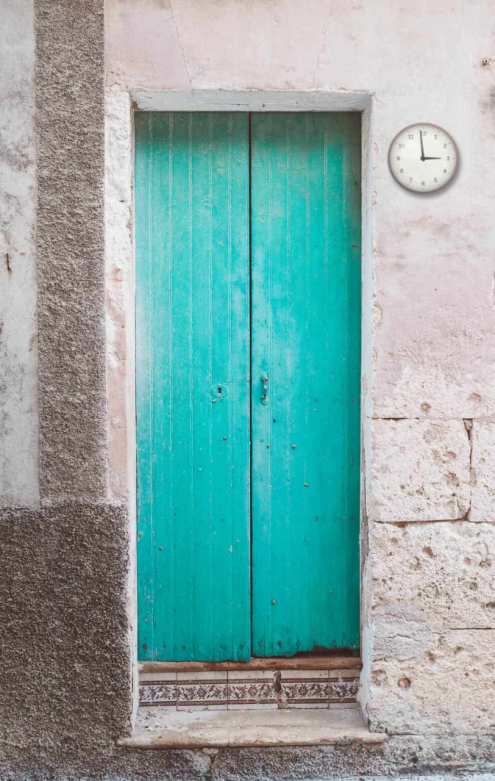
2:59
